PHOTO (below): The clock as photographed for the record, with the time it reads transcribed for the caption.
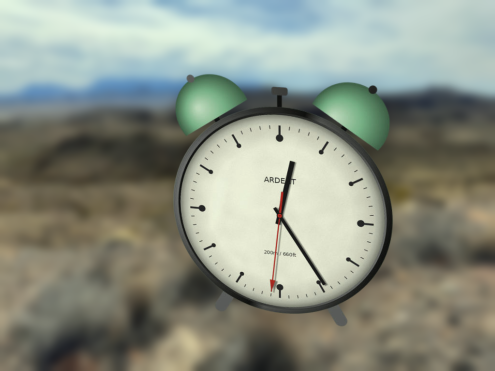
12:24:31
